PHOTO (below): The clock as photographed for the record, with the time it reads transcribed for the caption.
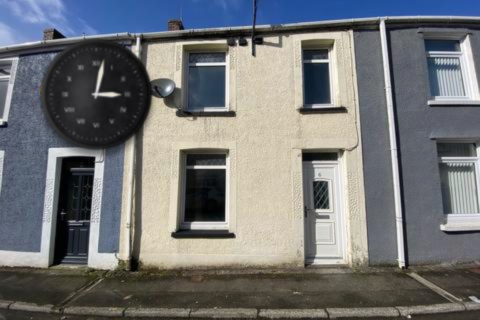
3:02
